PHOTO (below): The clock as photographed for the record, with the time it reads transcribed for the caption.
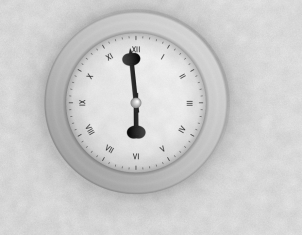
5:59
